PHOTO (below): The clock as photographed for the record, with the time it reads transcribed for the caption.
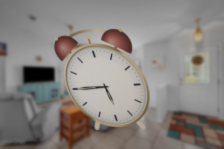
5:45
